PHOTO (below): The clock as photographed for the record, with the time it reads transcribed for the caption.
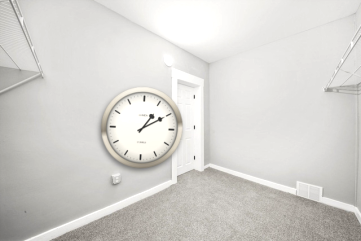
1:10
